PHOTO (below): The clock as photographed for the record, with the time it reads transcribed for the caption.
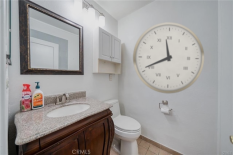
11:41
